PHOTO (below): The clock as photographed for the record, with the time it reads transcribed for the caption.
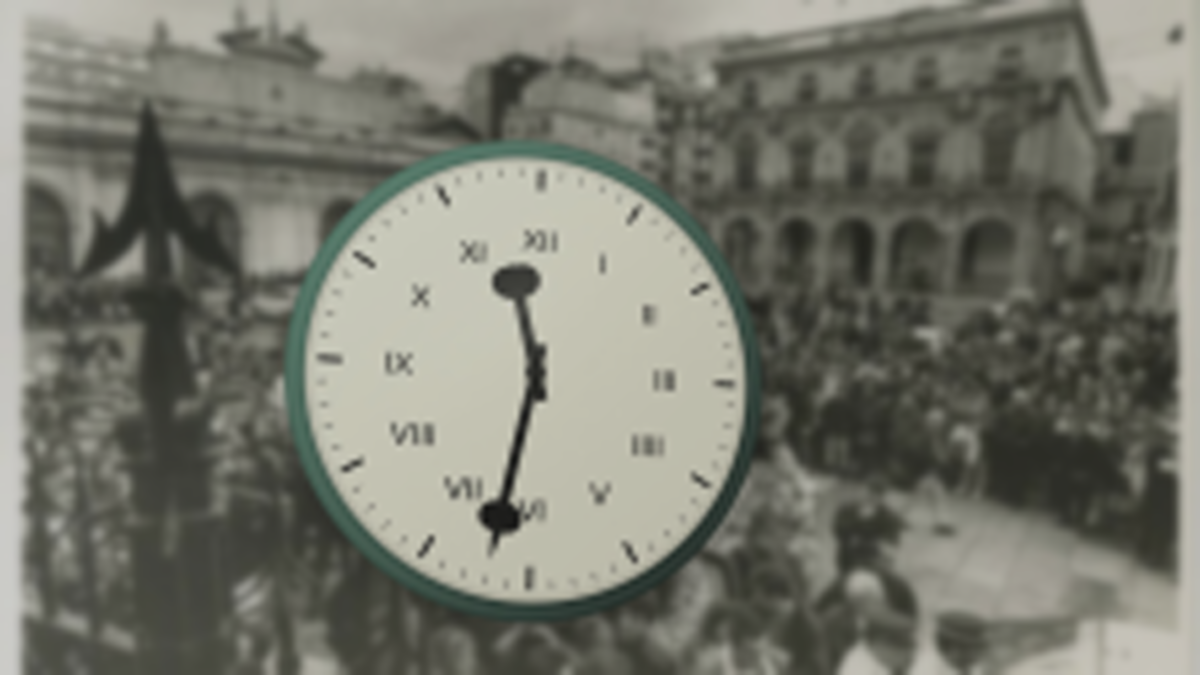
11:32
